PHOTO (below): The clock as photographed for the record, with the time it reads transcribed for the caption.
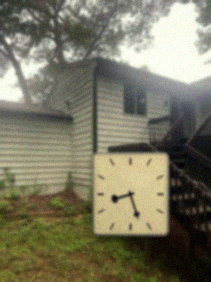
8:27
